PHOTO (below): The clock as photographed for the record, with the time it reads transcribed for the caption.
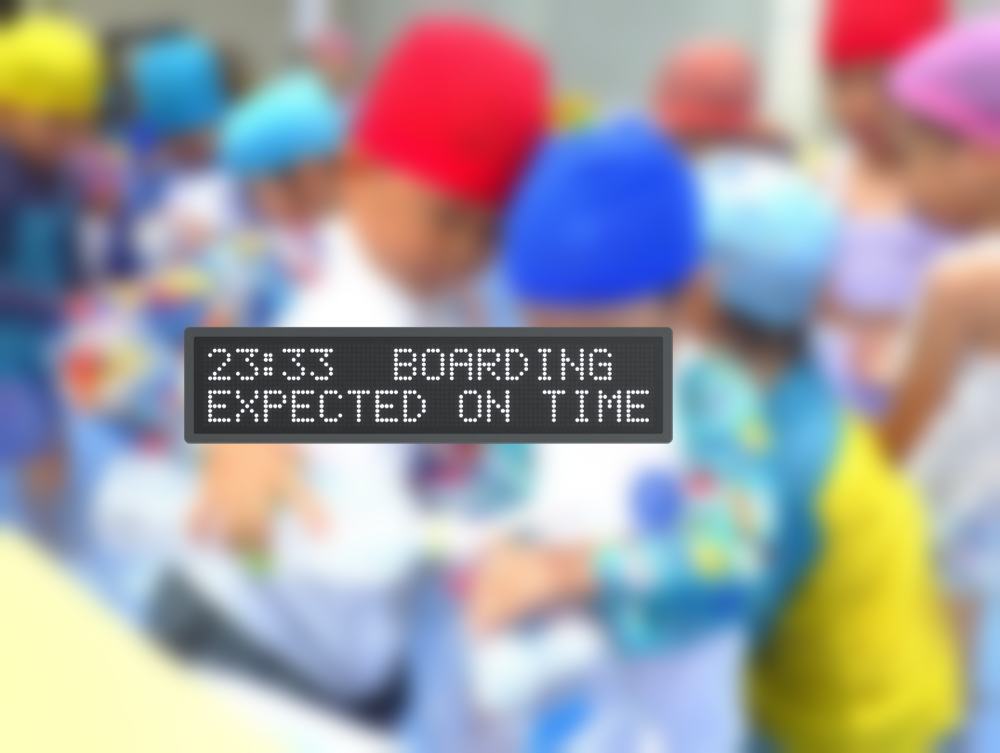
23:33
